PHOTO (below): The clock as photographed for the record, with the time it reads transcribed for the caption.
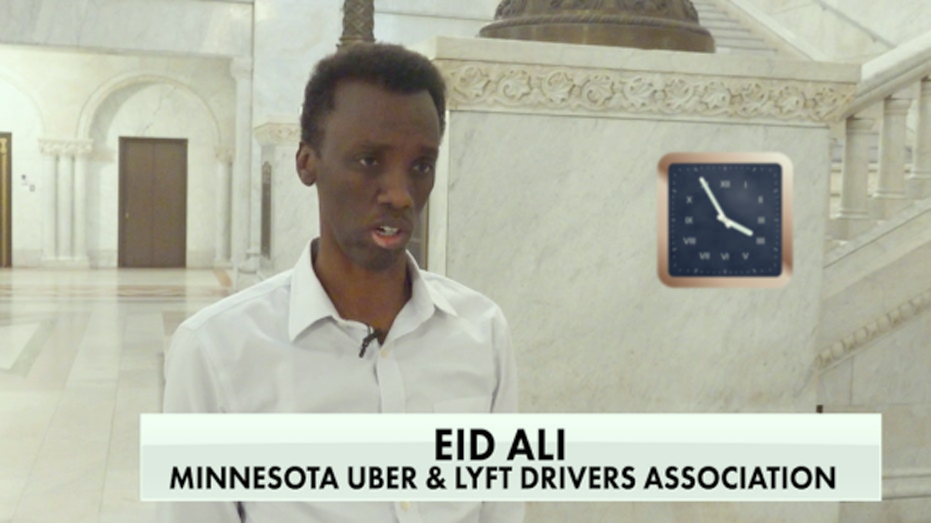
3:55
